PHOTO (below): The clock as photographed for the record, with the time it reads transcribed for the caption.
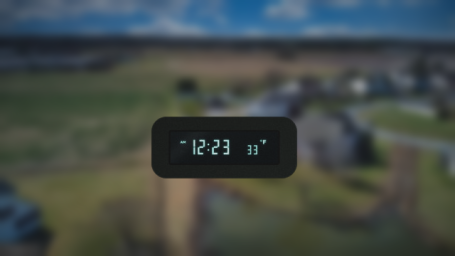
12:23
